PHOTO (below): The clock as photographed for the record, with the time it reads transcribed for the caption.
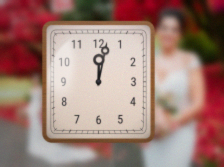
12:02
